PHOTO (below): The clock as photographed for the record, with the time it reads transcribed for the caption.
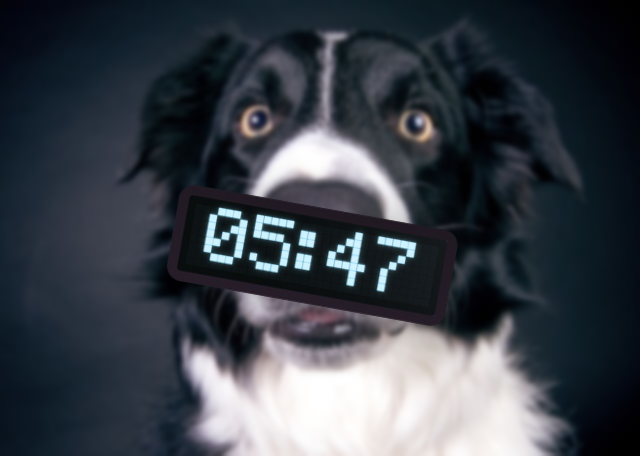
5:47
